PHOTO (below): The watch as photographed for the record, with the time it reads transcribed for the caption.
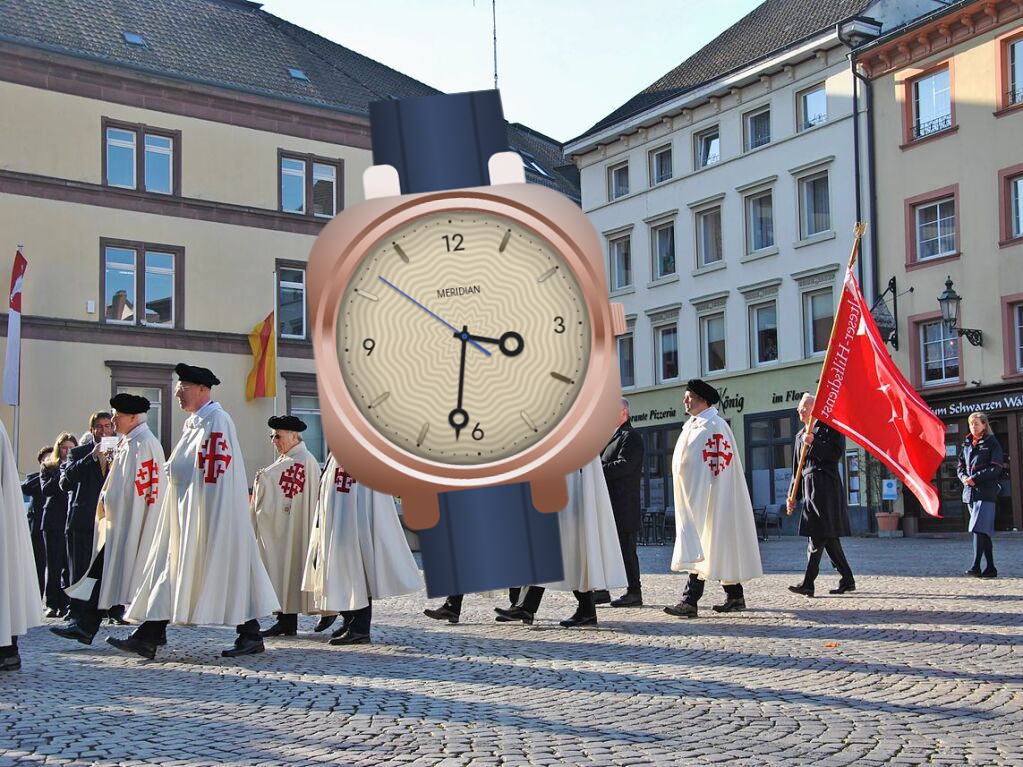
3:31:52
